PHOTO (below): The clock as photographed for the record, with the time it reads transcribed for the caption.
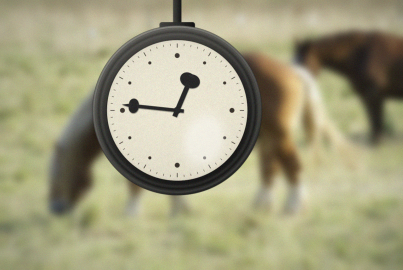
12:46
